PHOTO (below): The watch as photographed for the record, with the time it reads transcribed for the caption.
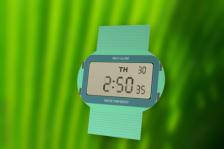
2:50:35
